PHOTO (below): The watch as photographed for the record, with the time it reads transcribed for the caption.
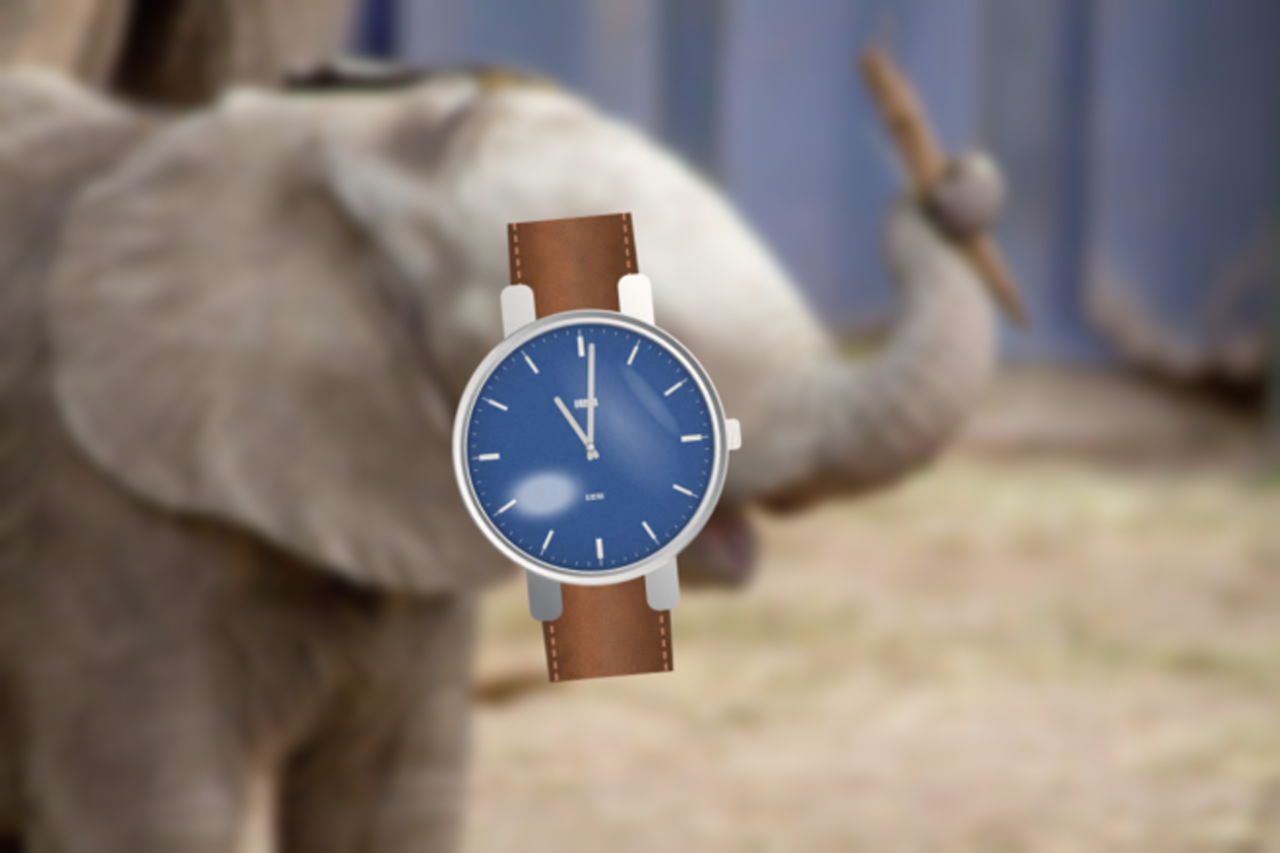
11:01
